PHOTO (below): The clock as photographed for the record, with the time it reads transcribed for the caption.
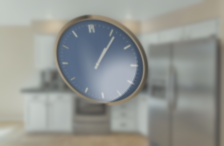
1:06
